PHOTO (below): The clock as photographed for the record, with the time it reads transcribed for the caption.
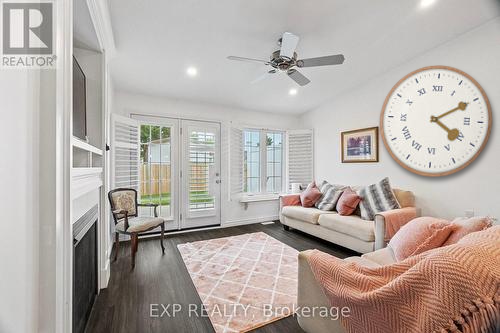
4:10
